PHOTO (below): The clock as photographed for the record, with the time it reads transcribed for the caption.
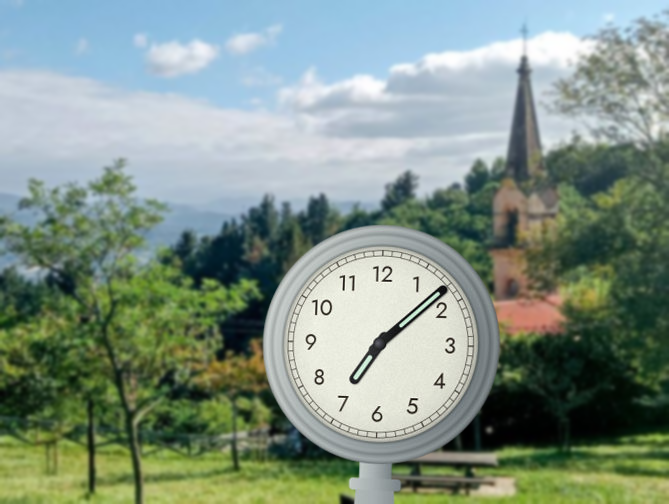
7:08
